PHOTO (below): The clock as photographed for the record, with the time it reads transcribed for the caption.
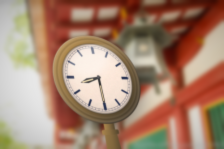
8:30
